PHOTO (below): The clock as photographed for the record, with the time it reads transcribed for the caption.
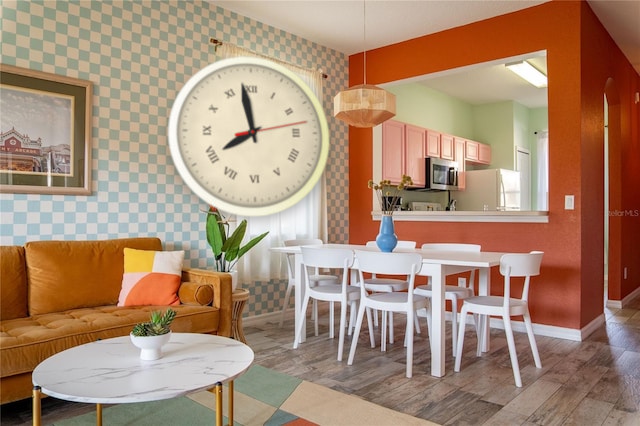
7:58:13
